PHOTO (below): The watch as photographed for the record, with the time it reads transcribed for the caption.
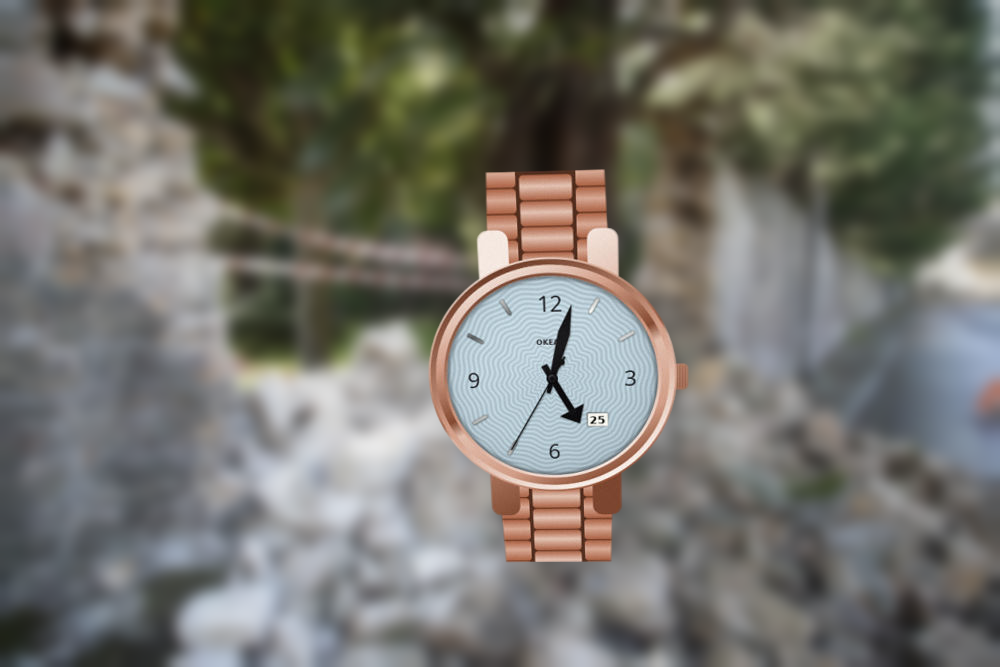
5:02:35
